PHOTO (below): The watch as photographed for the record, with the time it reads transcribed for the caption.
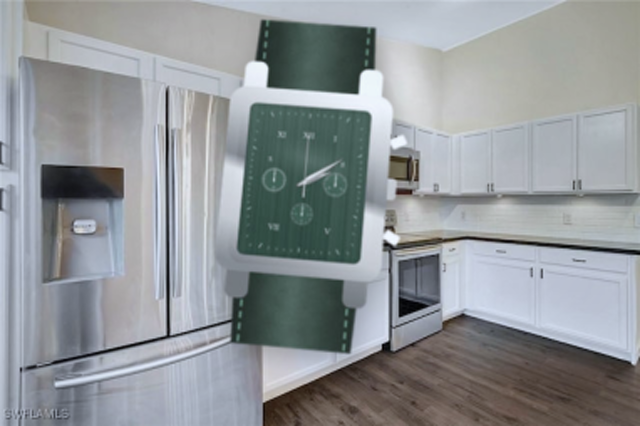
2:09
